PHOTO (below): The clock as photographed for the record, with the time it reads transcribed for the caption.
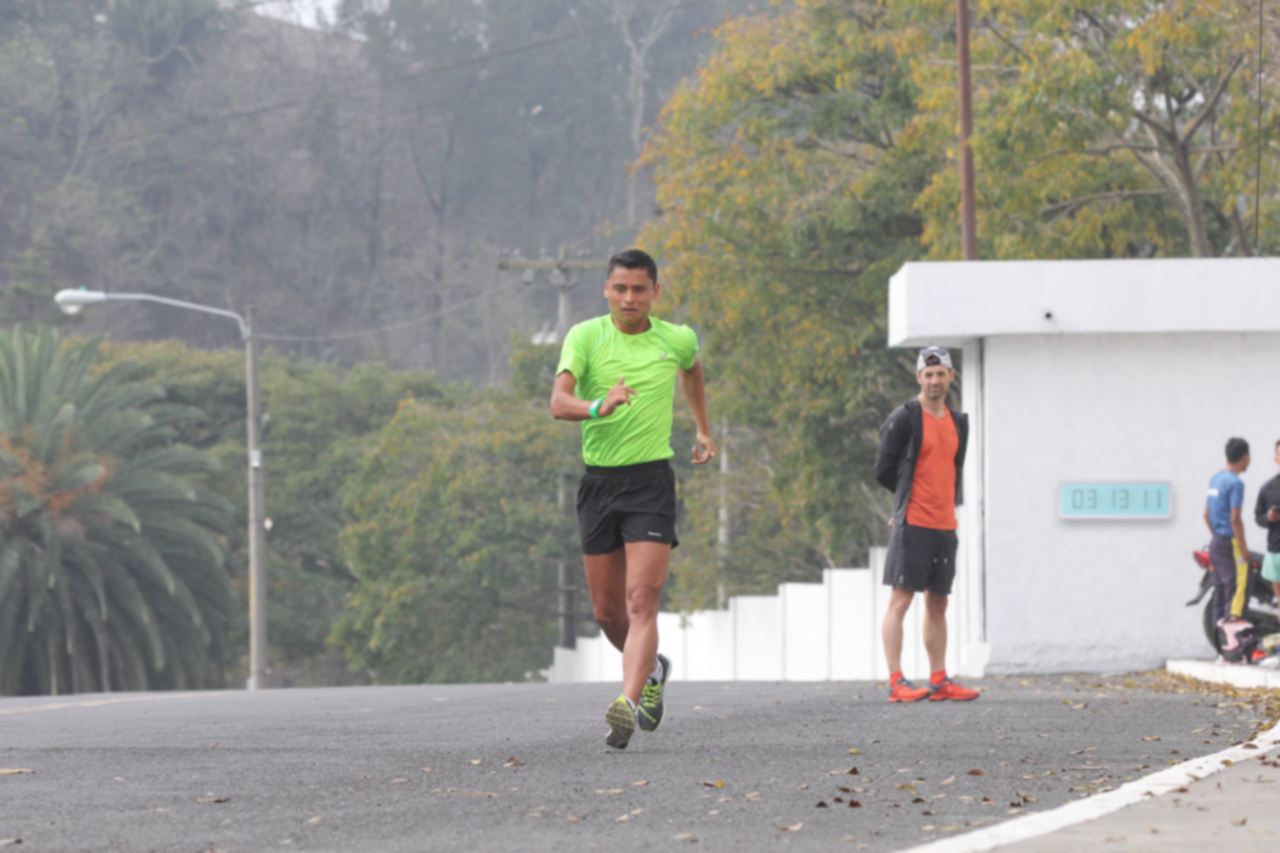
3:13:11
